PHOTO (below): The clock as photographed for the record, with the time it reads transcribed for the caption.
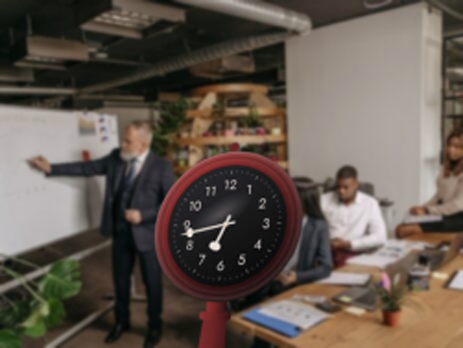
6:43
